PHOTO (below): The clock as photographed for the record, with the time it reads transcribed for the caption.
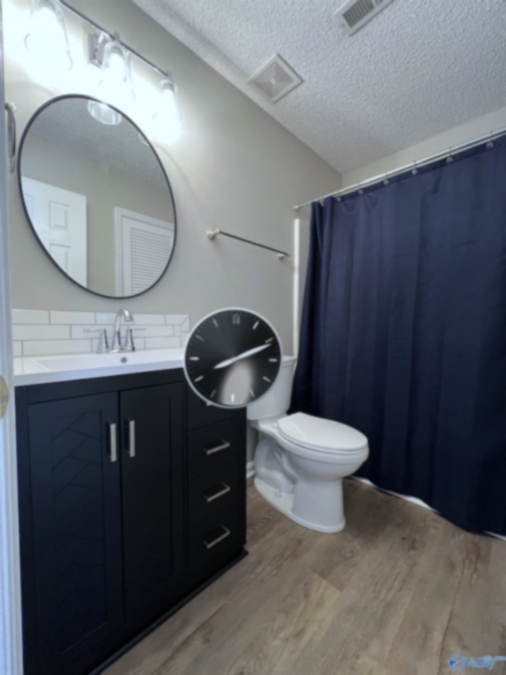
8:11
